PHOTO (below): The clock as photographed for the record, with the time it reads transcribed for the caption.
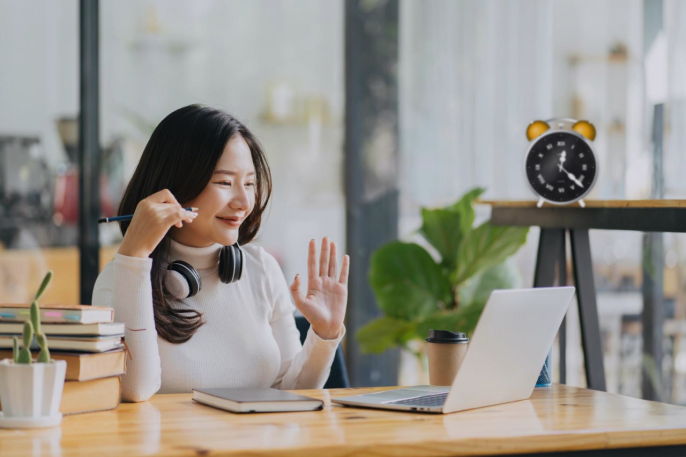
12:22
